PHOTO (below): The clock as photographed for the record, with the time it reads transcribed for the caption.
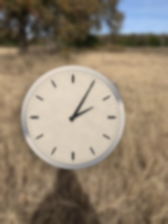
2:05
